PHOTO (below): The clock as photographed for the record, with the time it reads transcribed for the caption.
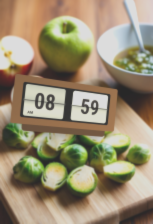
8:59
